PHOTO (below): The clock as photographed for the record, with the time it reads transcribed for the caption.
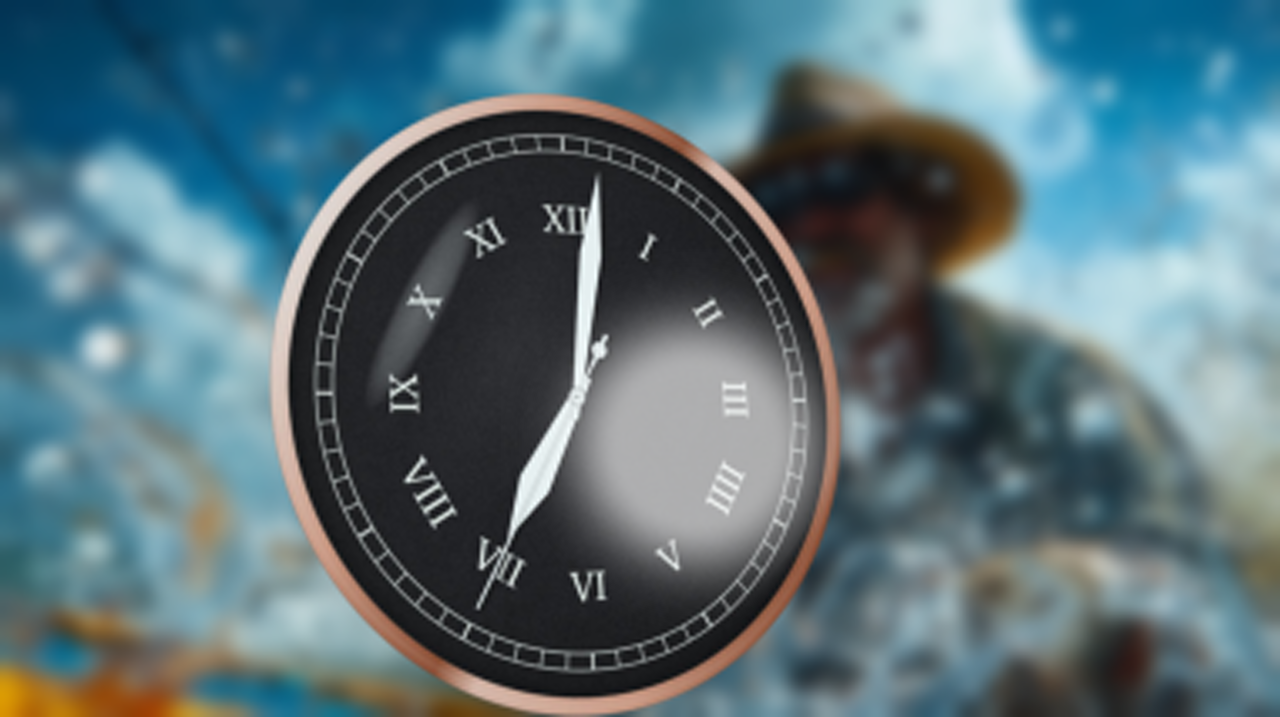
7:01:35
